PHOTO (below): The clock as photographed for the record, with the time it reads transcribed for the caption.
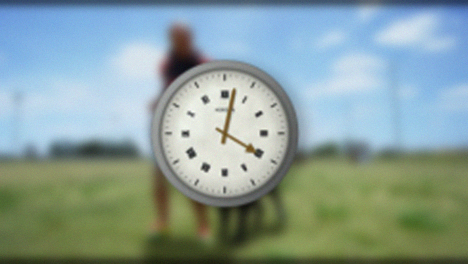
4:02
